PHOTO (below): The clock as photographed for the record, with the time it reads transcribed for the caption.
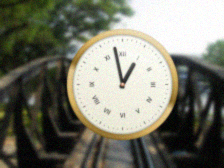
12:58
